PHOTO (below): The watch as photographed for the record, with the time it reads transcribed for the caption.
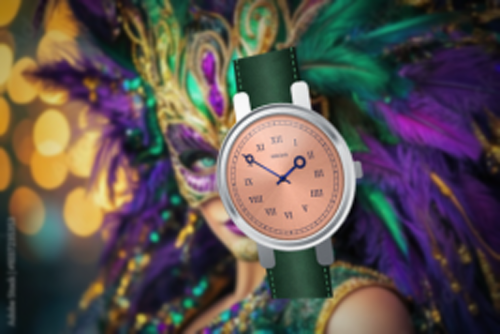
1:51
